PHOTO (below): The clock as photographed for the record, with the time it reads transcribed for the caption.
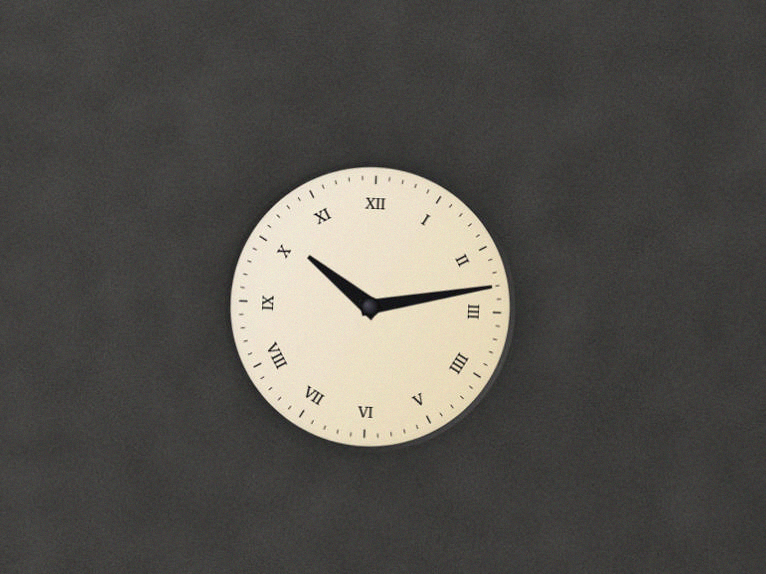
10:13
